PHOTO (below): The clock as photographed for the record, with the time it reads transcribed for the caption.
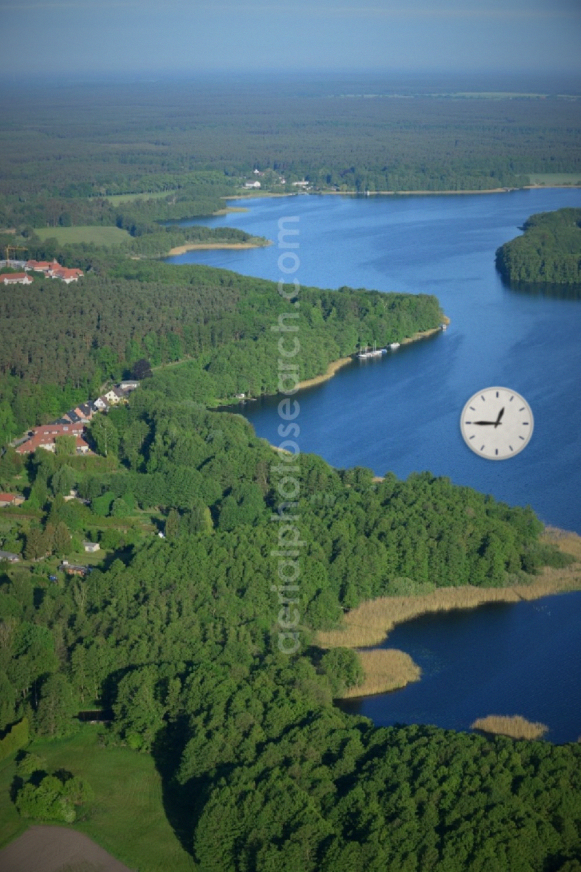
12:45
